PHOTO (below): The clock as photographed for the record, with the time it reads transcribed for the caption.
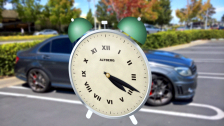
4:19
